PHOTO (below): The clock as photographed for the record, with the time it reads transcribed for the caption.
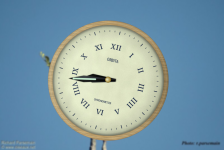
8:43
